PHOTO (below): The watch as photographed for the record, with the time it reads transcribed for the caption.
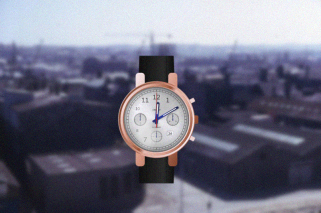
12:10
